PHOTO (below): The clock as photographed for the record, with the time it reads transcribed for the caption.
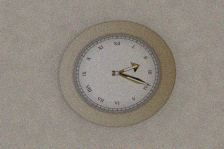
2:19
